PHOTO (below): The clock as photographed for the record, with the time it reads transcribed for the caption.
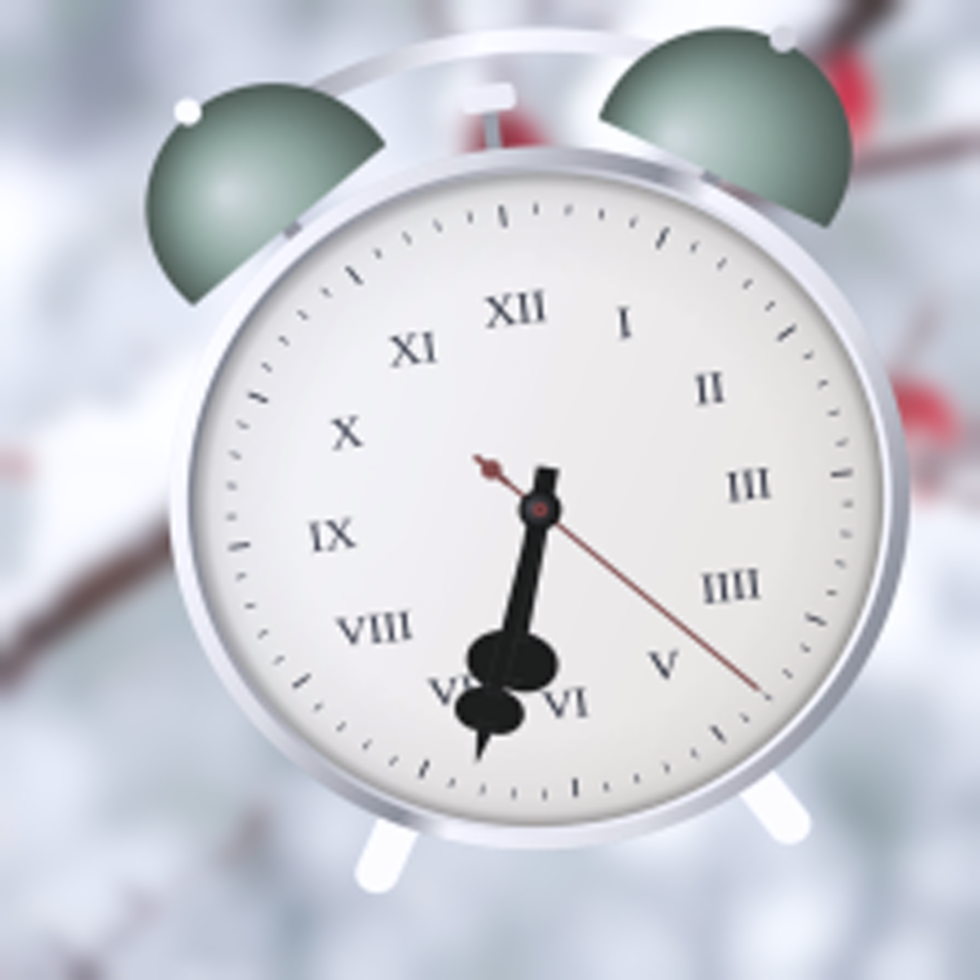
6:33:23
